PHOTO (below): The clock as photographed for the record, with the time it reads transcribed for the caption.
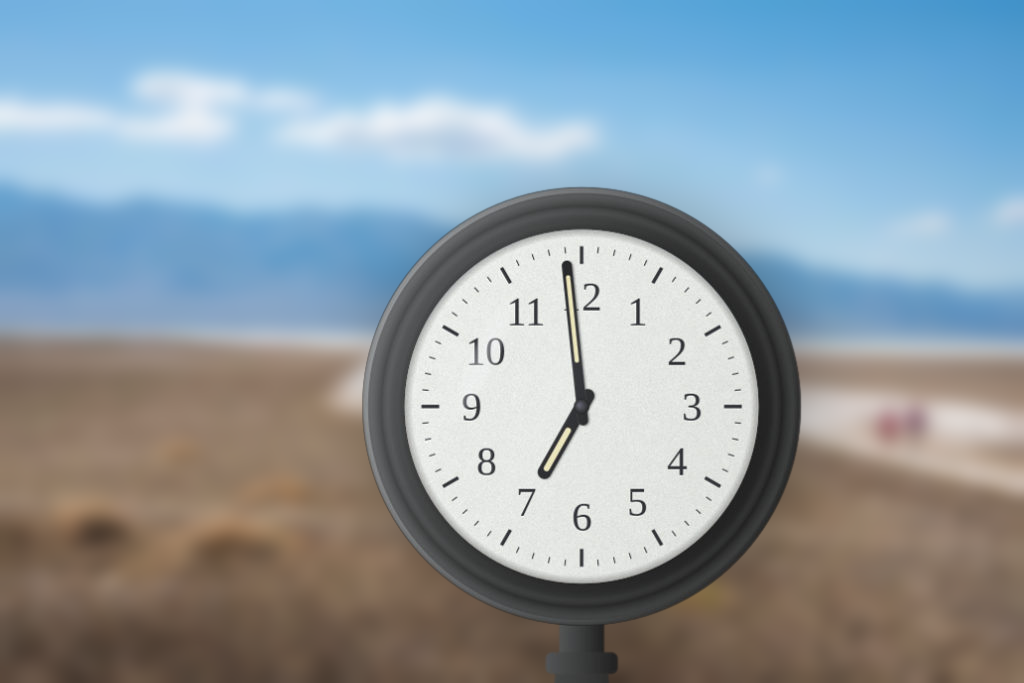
6:59
